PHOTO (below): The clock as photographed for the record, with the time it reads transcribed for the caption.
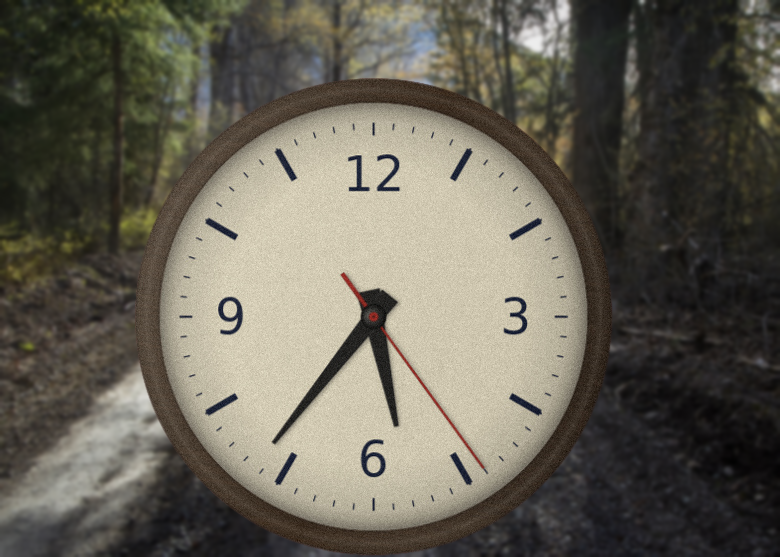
5:36:24
